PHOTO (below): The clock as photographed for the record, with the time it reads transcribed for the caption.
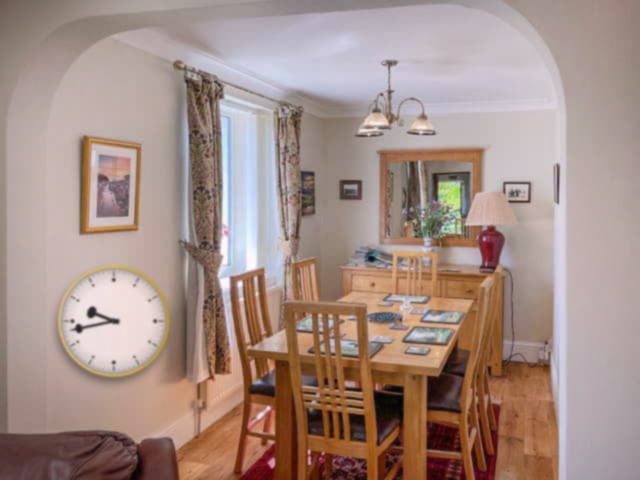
9:43
